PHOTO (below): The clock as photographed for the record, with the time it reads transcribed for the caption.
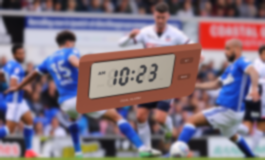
10:23
